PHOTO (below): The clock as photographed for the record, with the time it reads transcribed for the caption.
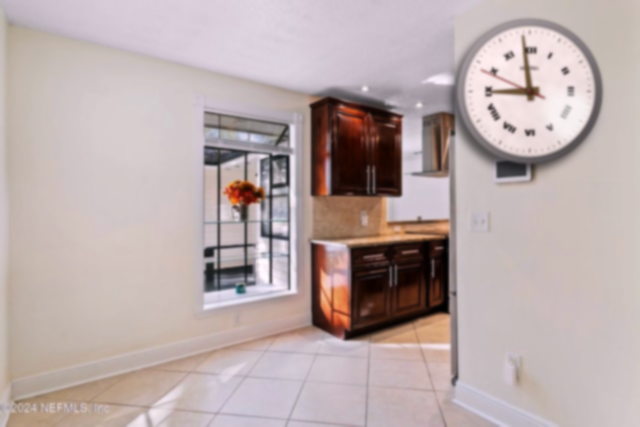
8:58:49
